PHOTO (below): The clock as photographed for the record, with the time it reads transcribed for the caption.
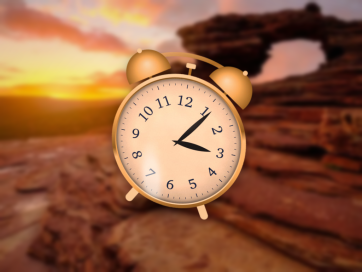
3:06
